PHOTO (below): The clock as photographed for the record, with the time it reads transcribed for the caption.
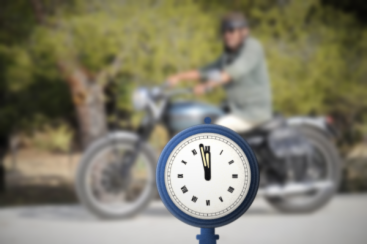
11:58
